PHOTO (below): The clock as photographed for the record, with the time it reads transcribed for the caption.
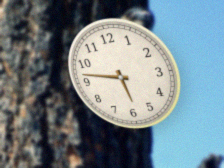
5:47
